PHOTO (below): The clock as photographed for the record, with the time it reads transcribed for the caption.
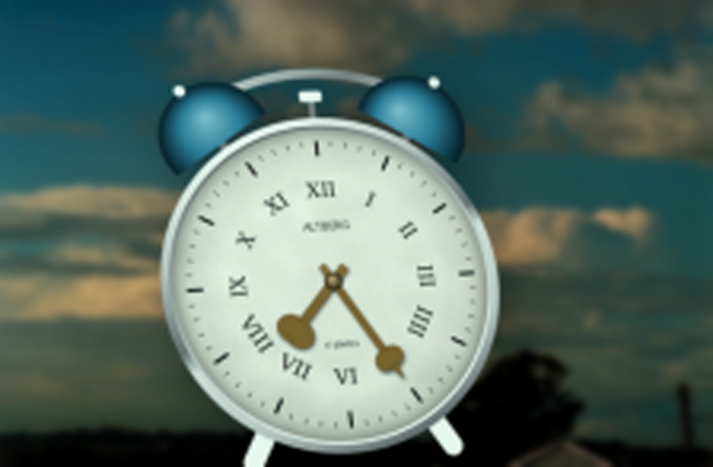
7:25
